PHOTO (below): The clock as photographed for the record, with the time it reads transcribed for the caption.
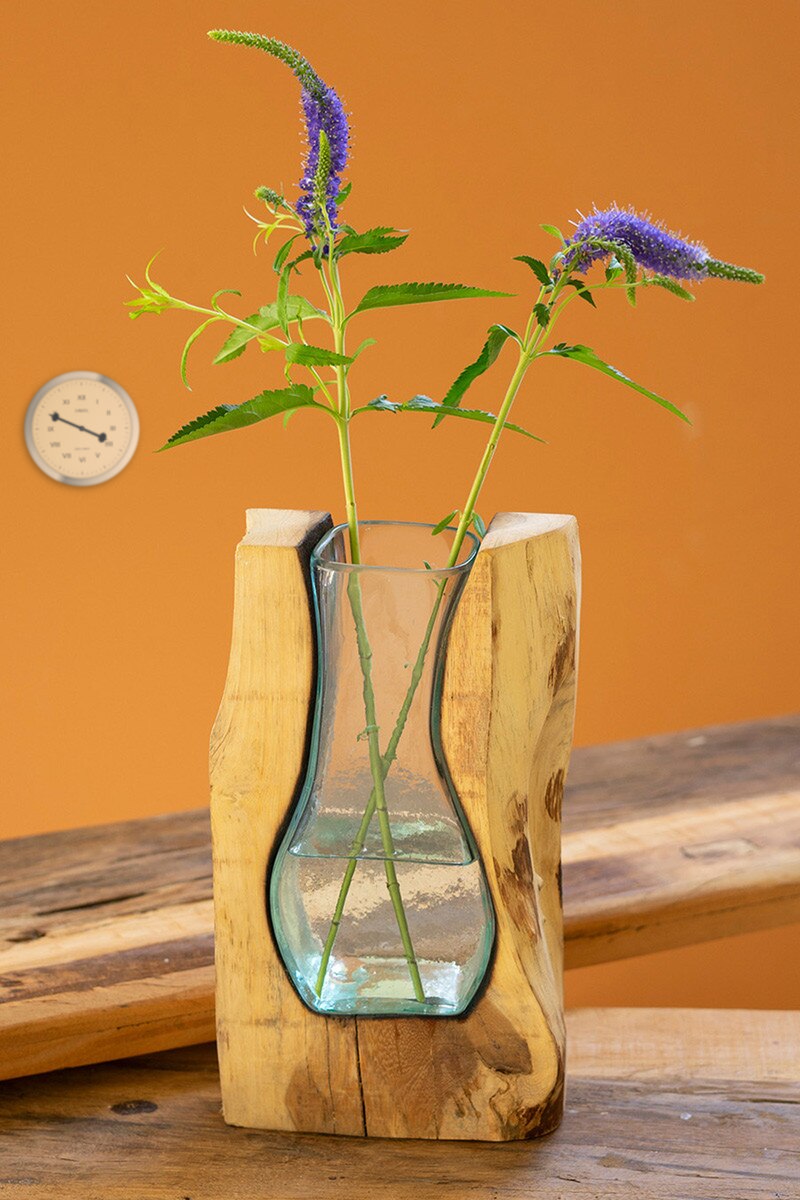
3:49
